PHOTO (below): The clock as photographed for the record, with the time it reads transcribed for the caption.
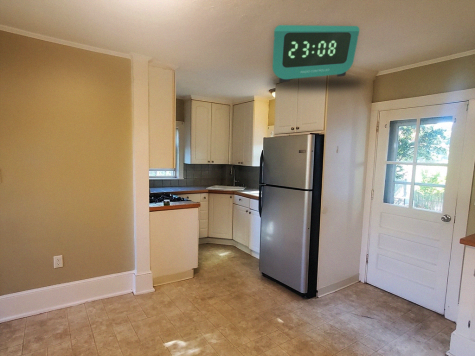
23:08
